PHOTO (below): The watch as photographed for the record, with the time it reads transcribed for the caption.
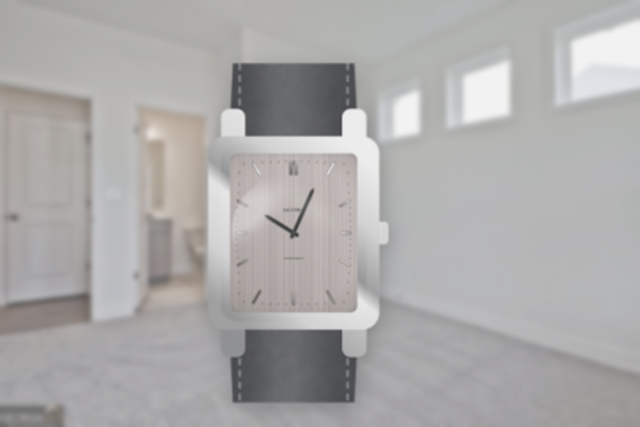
10:04
